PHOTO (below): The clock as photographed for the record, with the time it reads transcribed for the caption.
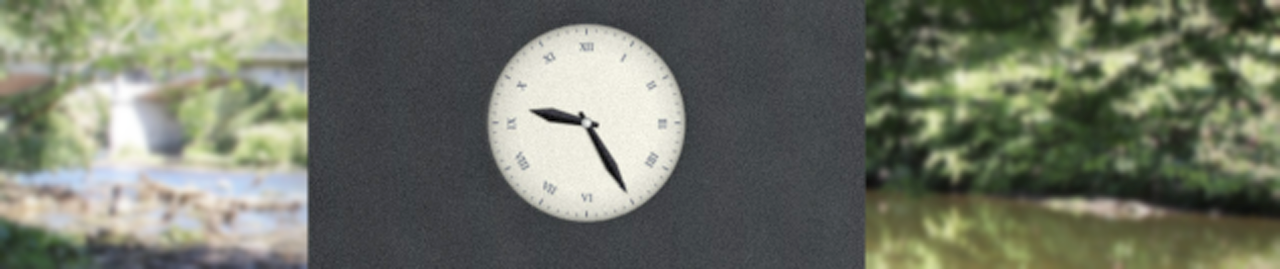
9:25
